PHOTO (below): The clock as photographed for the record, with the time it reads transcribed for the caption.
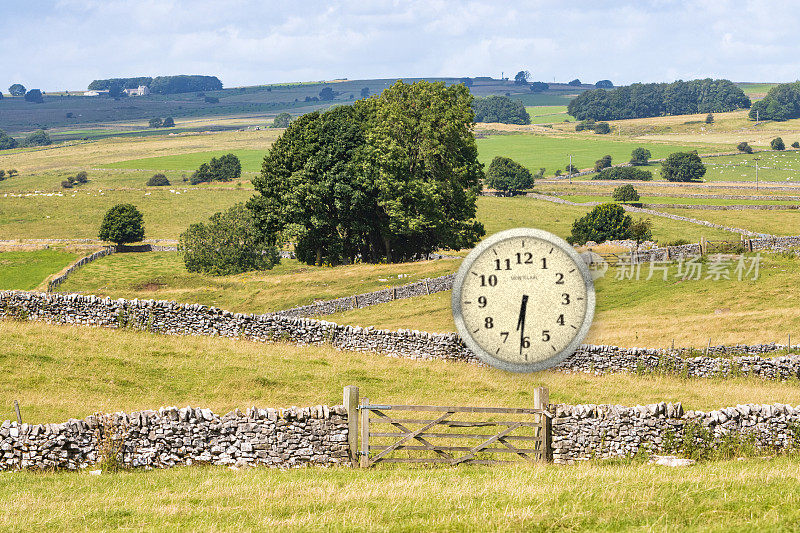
6:31
